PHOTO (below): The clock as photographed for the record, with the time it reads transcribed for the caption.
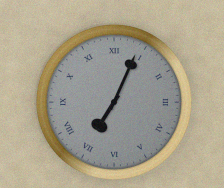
7:04
